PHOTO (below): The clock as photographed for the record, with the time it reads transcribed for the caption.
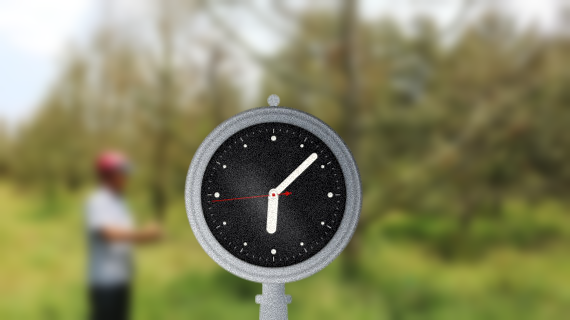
6:07:44
